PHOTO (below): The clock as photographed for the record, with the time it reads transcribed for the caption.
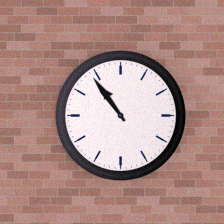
10:54
